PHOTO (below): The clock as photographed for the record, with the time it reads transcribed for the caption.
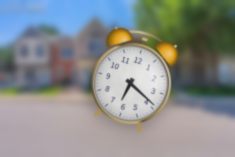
6:19
